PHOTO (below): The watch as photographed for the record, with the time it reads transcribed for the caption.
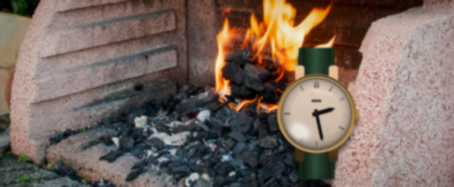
2:28
